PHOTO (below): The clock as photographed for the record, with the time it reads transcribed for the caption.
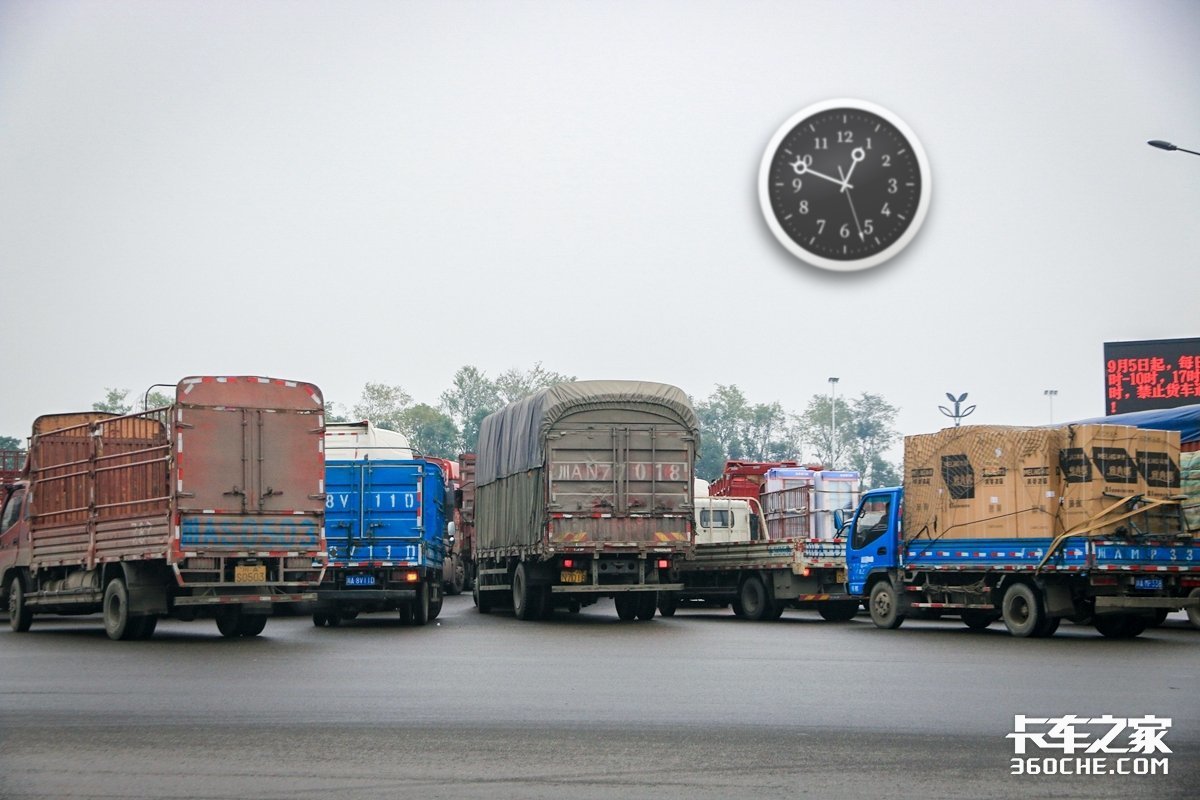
12:48:27
